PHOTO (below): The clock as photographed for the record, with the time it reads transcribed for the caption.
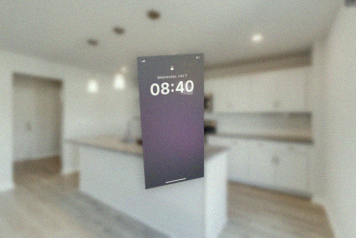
8:40
